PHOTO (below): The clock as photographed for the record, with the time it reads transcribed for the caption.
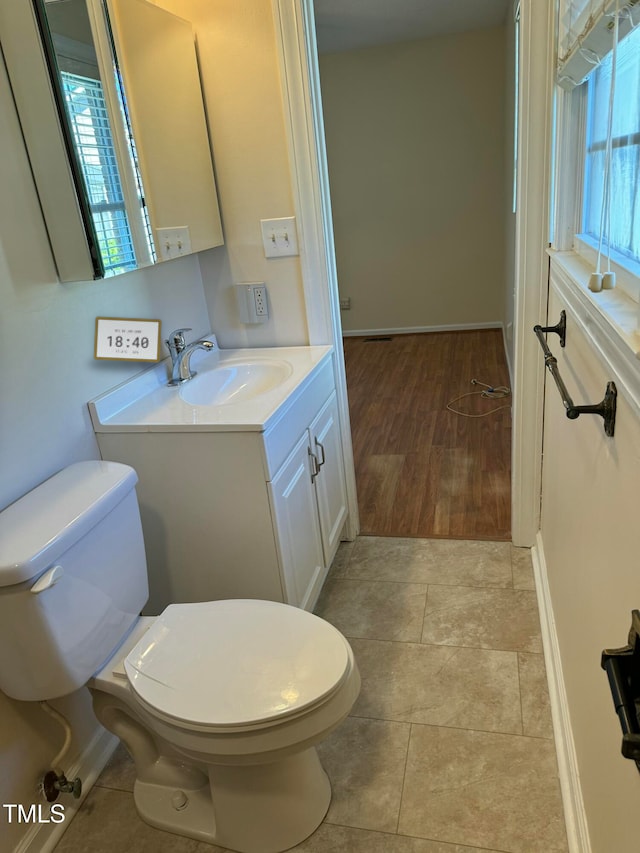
18:40
